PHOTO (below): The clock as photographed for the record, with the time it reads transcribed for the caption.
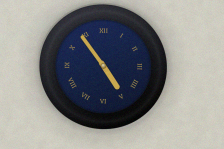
4:54
